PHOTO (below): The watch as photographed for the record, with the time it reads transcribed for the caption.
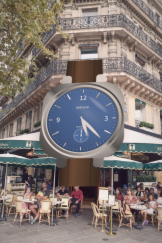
5:23
